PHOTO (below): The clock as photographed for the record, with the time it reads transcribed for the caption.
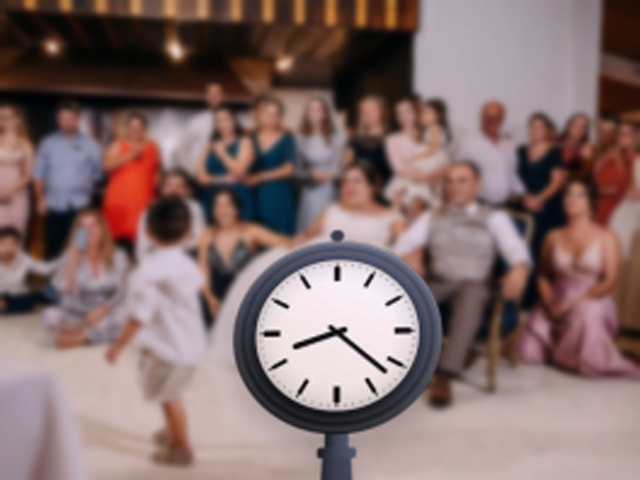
8:22
